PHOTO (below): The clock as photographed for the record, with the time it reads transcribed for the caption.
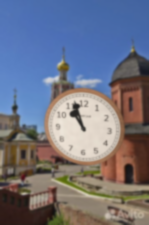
10:57
